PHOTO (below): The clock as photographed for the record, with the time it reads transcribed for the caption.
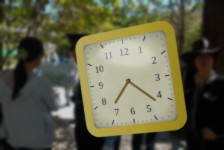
7:22
